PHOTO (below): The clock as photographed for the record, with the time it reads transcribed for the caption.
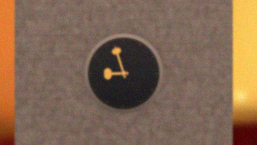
8:57
